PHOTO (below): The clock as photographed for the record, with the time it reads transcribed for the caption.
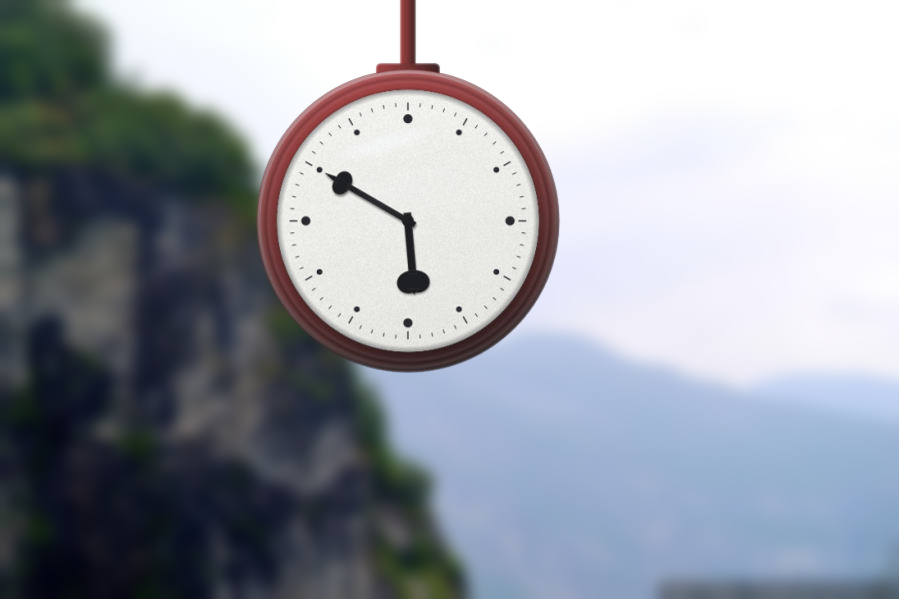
5:50
